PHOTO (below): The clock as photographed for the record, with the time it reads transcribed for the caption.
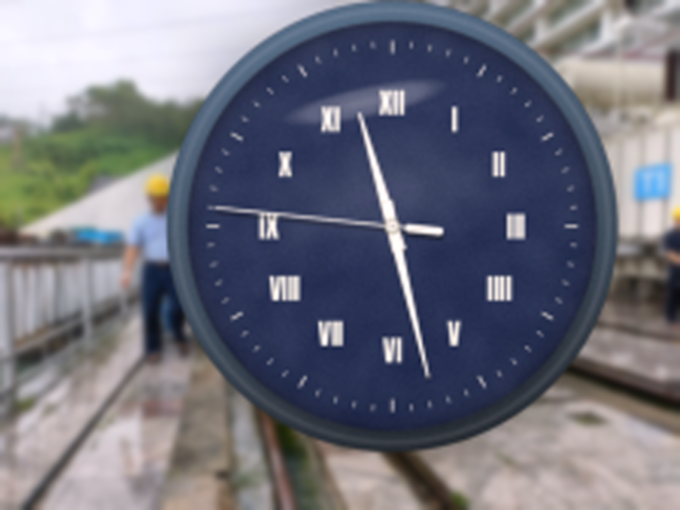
11:27:46
